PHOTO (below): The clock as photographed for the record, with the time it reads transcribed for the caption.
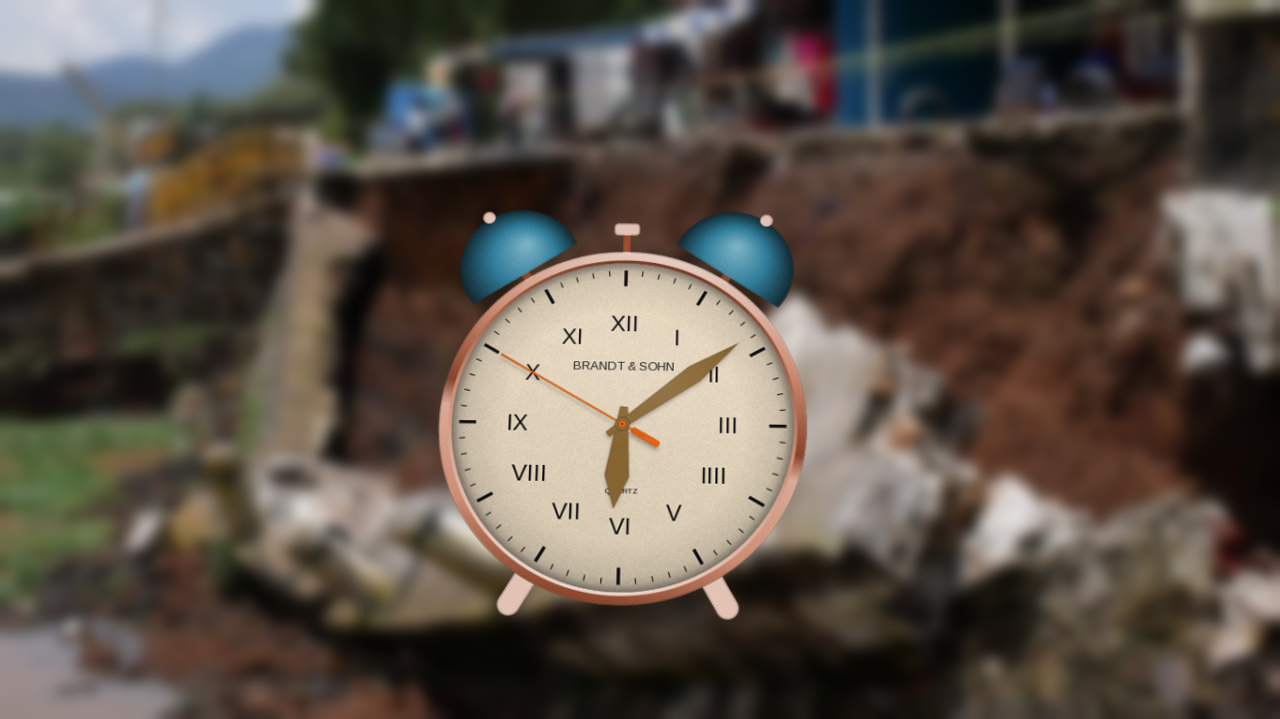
6:08:50
